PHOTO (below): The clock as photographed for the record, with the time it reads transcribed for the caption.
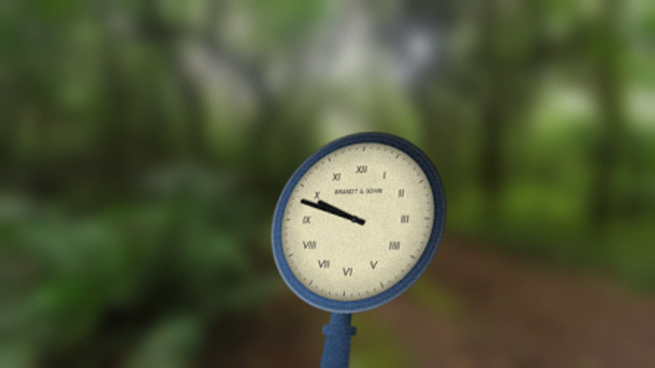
9:48
